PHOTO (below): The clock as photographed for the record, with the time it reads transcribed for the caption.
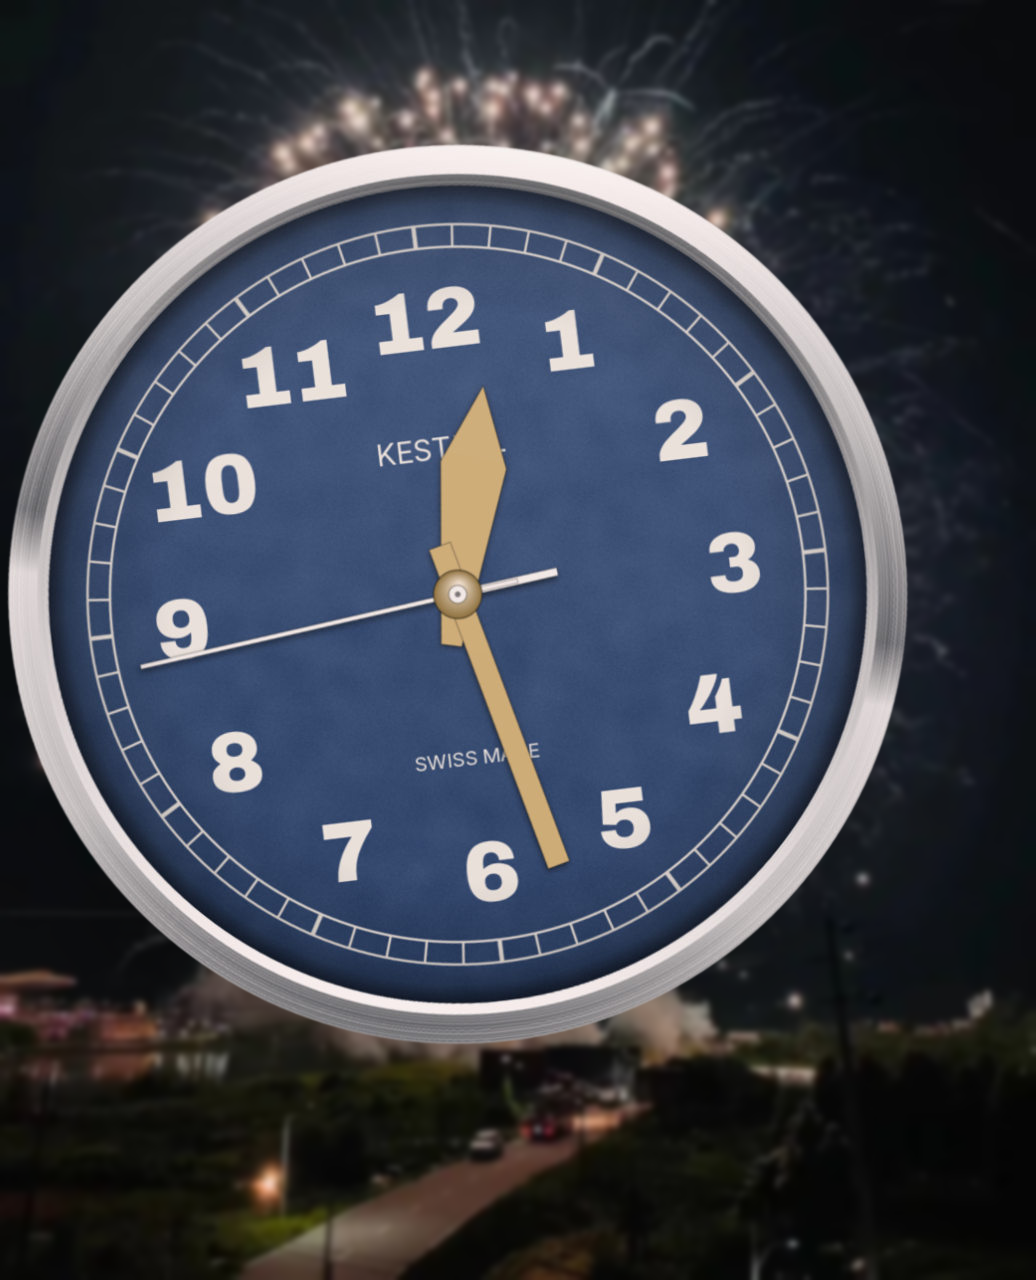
12:27:44
